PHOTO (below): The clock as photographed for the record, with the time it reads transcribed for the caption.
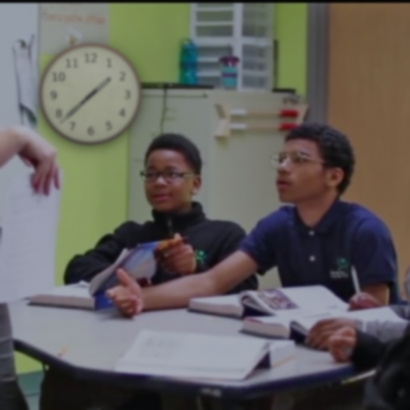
1:38
